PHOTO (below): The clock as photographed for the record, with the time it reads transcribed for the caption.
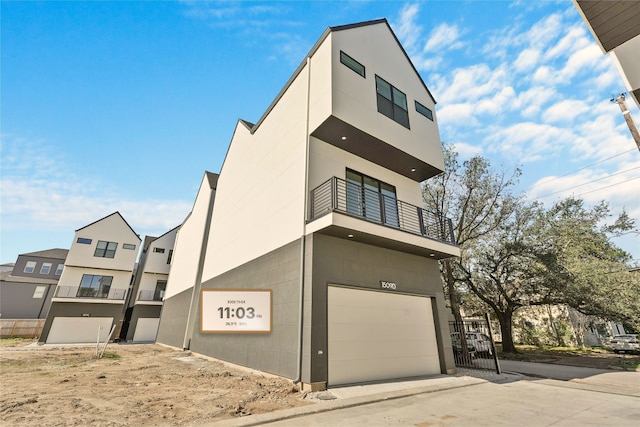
11:03
